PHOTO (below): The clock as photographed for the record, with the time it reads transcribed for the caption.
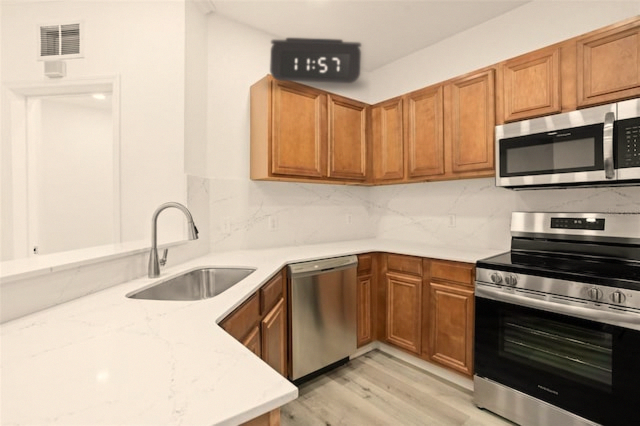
11:57
